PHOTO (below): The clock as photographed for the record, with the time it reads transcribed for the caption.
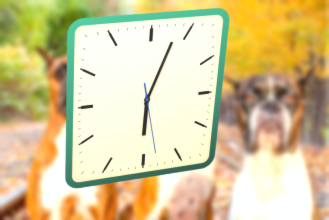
6:03:28
